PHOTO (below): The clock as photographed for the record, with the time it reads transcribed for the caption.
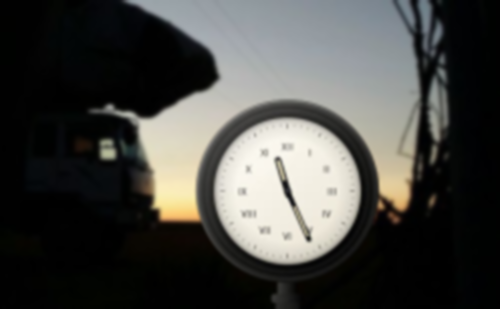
11:26
